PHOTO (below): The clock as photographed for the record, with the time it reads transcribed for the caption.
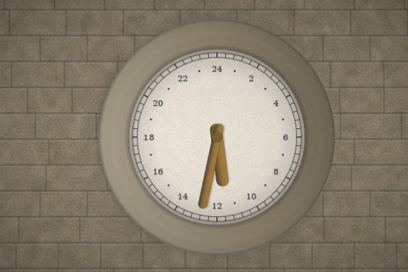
11:32
